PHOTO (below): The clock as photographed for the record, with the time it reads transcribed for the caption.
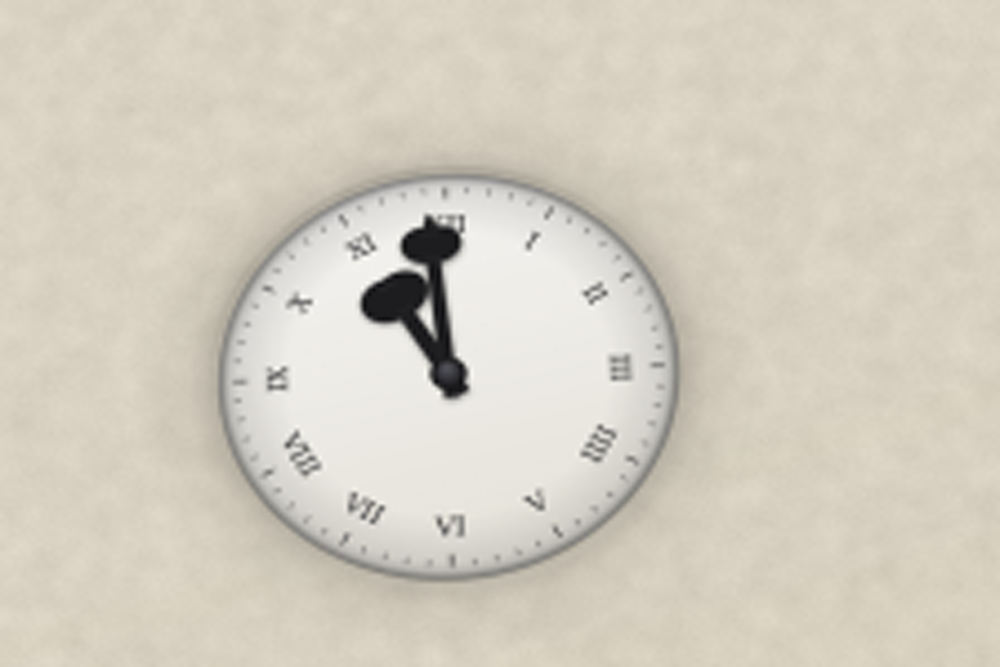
10:59
